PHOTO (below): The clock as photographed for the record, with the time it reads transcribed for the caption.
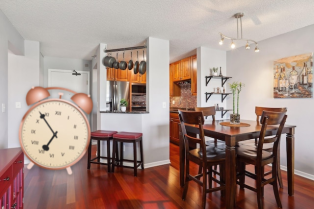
6:53
